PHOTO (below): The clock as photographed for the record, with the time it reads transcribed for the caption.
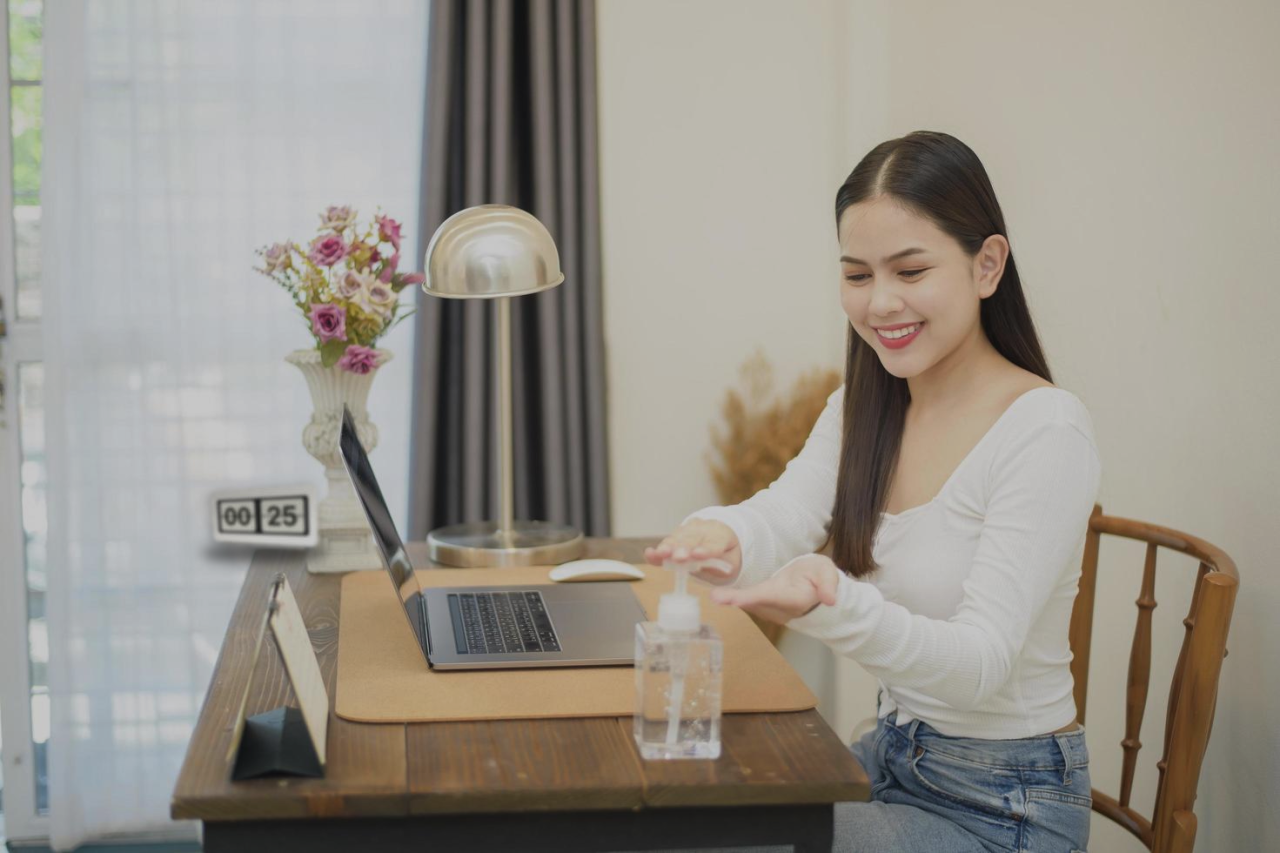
0:25
